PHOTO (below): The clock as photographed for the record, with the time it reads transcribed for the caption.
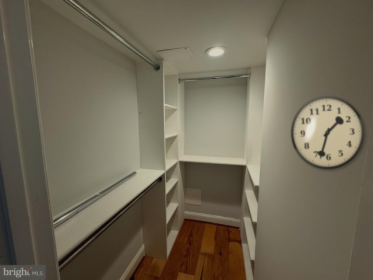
1:33
